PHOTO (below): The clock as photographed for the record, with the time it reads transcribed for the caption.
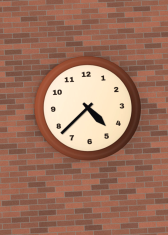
4:38
